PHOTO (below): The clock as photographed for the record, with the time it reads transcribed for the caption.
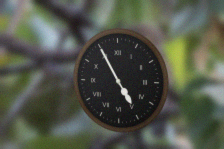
4:55
